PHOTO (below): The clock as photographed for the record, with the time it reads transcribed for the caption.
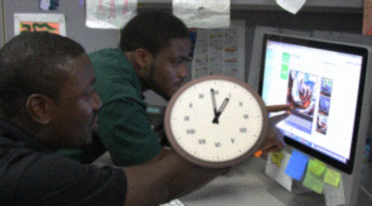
12:59
